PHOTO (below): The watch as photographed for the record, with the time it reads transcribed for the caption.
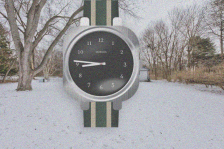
8:46
